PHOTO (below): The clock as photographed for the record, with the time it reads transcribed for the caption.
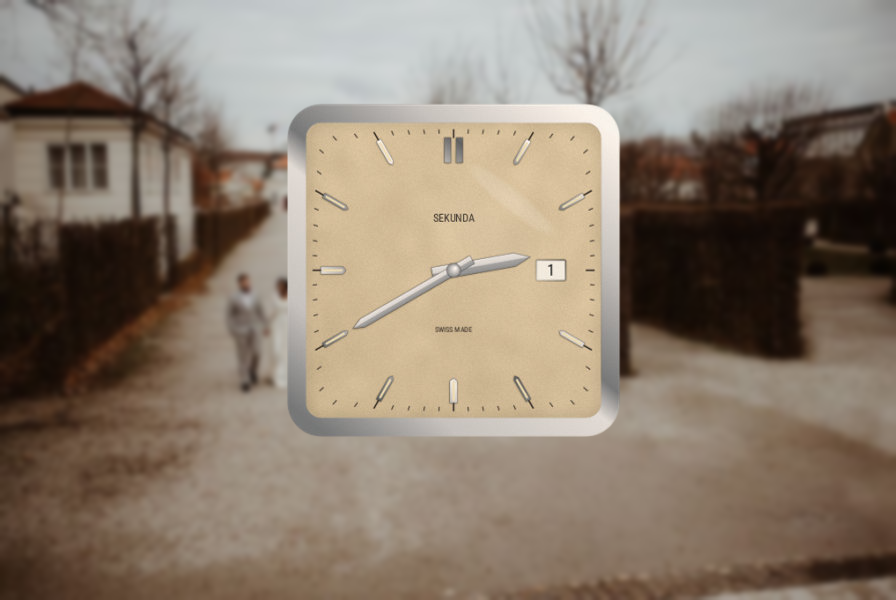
2:40
